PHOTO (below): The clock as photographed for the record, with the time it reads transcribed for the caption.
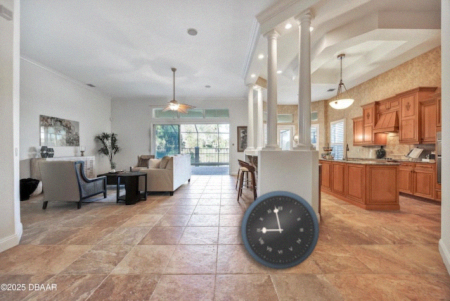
8:58
